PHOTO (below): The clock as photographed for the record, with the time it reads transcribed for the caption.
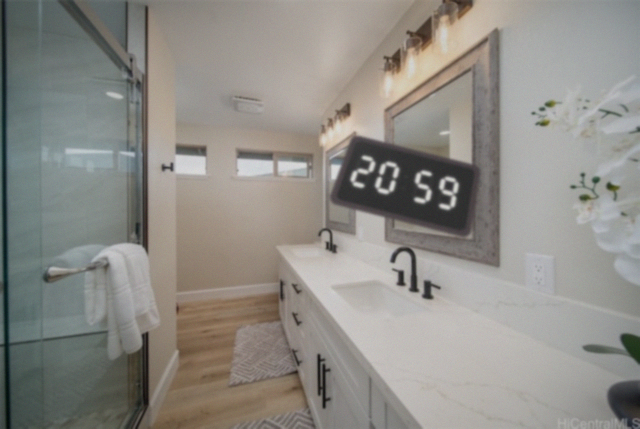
20:59
